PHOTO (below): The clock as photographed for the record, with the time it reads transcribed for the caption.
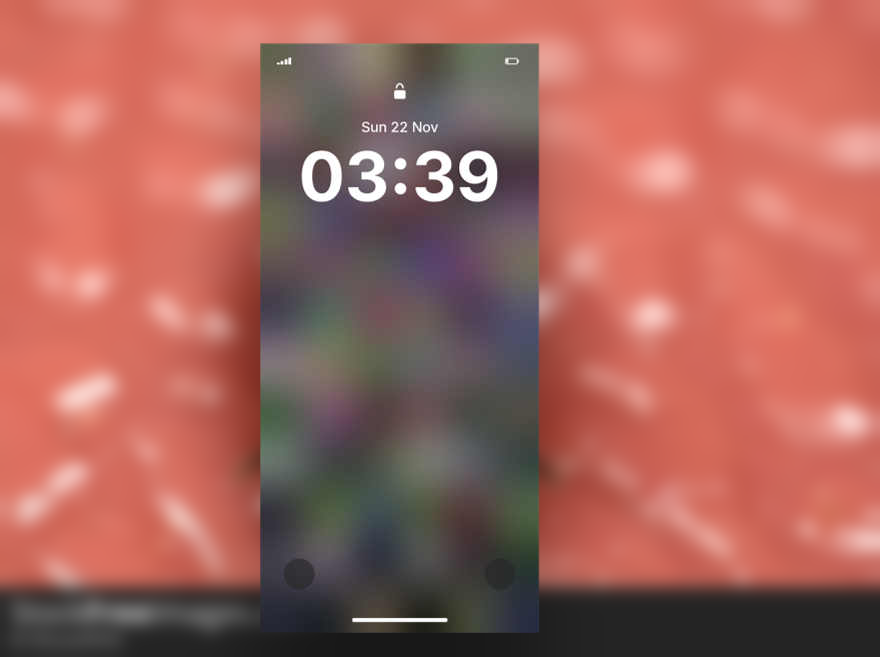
3:39
